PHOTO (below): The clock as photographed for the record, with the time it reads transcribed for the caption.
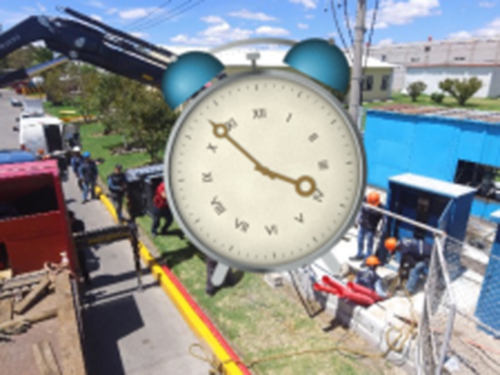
3:53
